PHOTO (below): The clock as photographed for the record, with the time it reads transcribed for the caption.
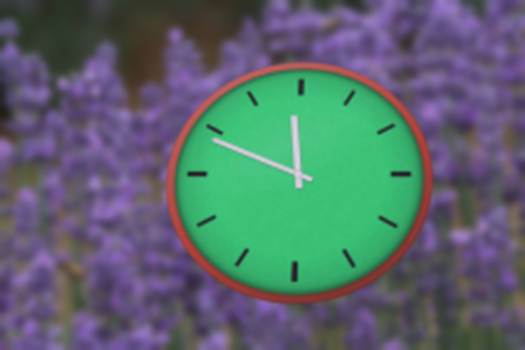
11:49
